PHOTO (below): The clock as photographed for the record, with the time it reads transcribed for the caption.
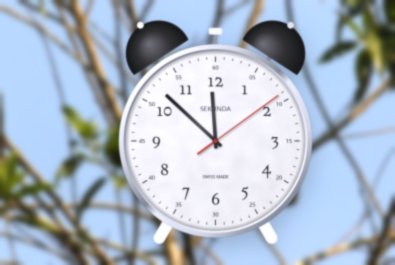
11:52:09
